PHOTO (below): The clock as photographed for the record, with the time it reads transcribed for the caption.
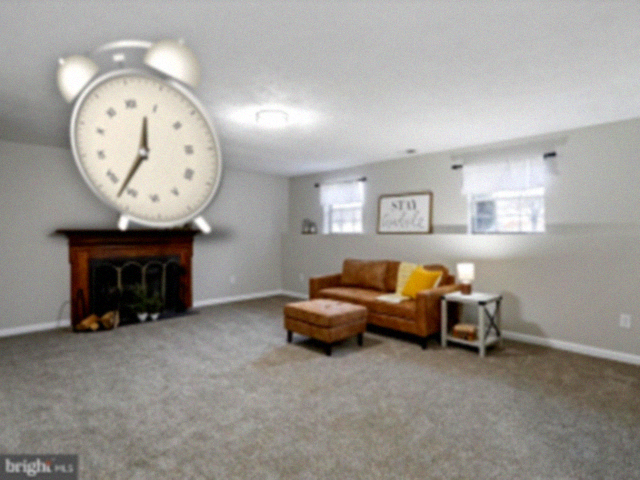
12:37
